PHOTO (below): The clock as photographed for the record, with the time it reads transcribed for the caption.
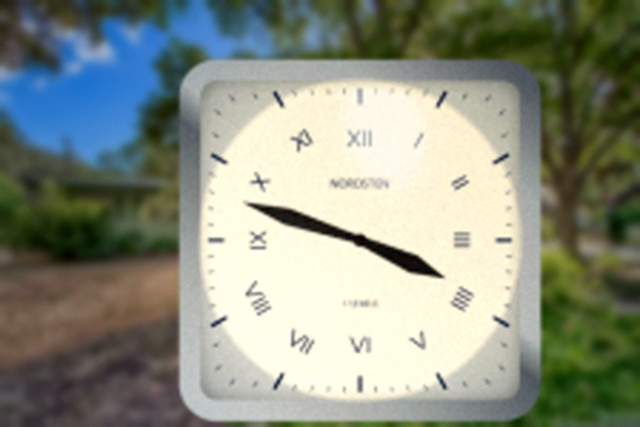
3:48
